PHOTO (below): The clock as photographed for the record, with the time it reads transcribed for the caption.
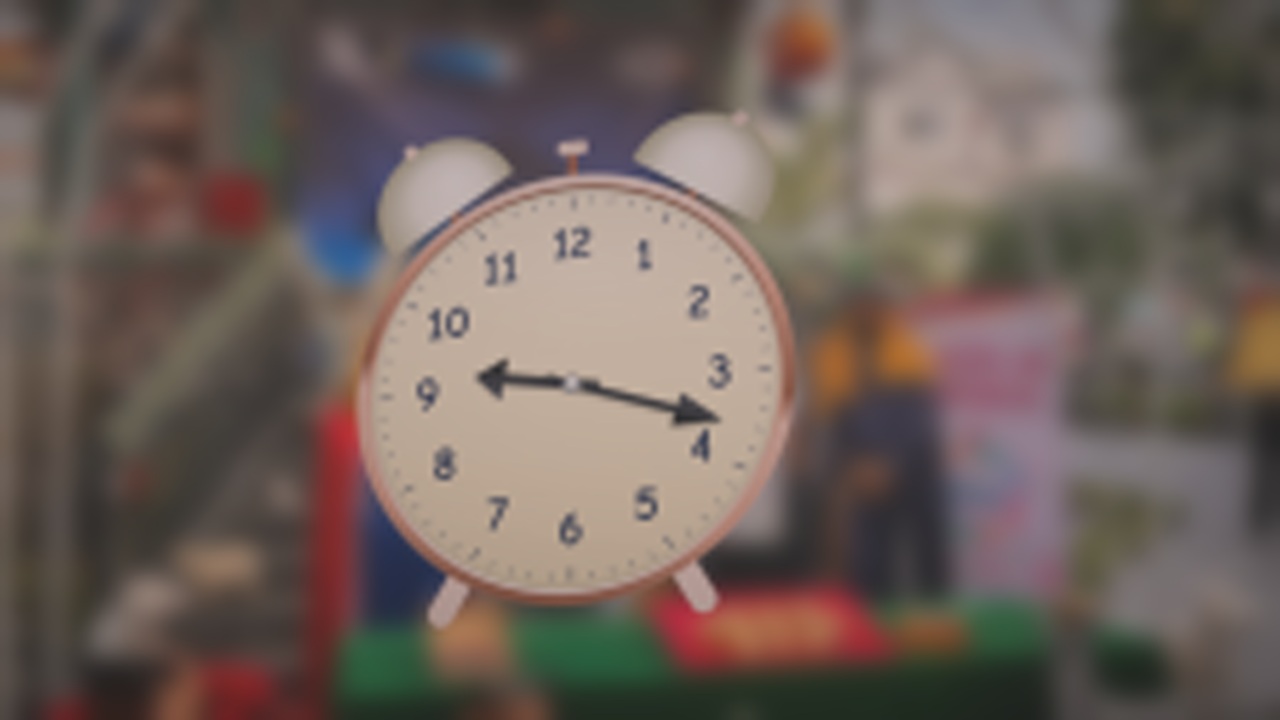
9:18
